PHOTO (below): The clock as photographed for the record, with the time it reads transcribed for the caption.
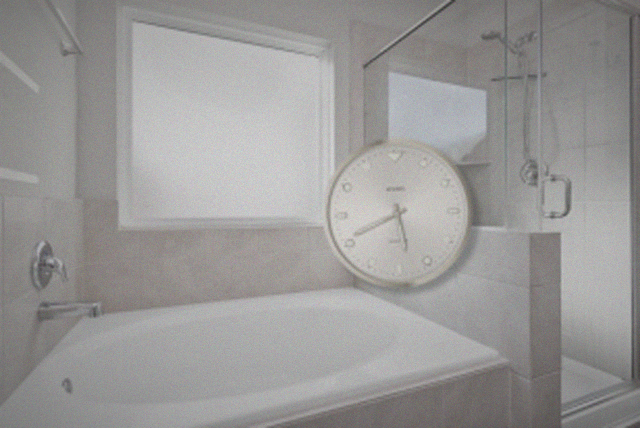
5:41
